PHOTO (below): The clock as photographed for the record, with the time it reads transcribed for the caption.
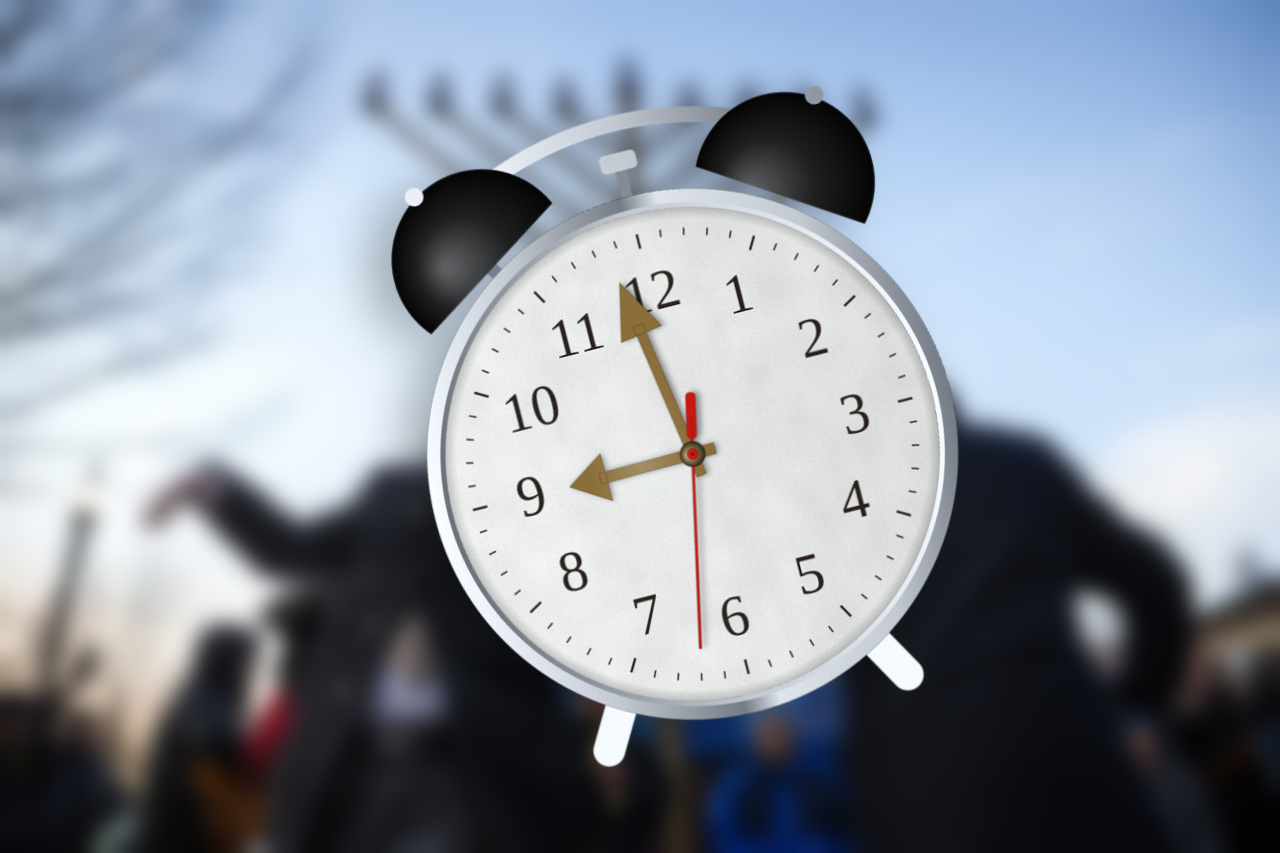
8:58:32
